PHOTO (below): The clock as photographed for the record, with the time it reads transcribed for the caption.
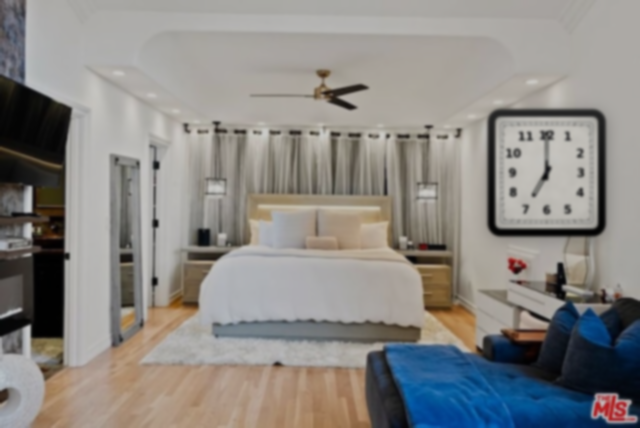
7:00
